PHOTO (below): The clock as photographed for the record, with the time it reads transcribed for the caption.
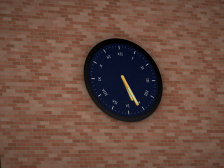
5:26
